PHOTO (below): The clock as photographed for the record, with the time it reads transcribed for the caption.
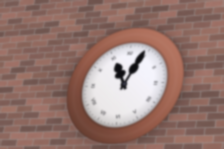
11:04
